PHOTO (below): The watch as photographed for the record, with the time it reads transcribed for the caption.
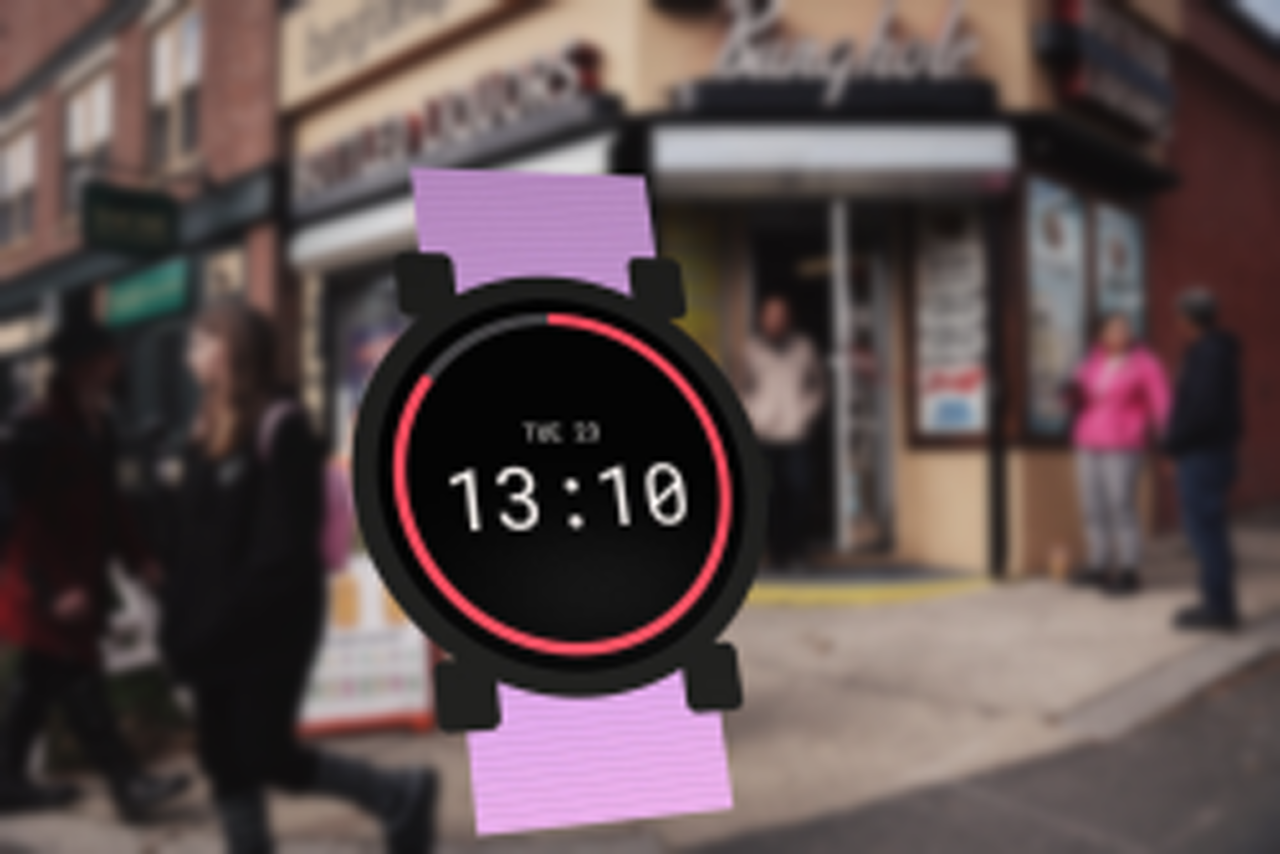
13:10
